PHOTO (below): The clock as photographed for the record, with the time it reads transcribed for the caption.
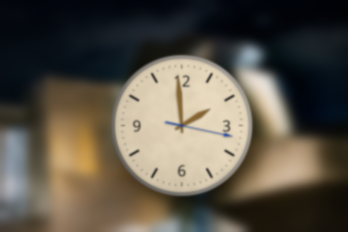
1:59:17
